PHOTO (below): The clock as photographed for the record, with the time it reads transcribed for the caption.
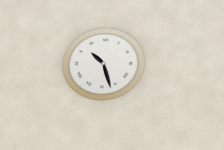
10:27
